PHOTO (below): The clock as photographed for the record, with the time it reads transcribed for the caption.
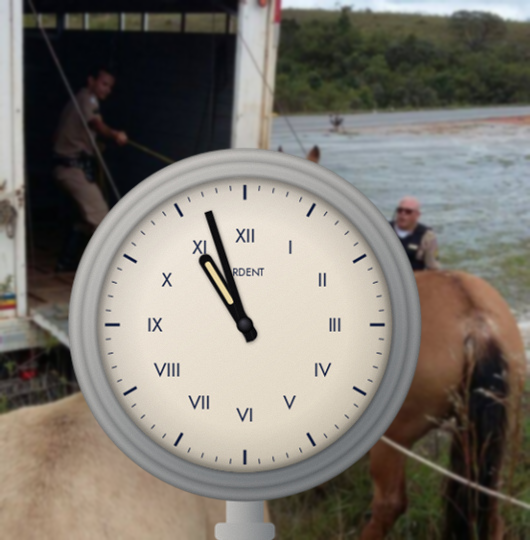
10:57
